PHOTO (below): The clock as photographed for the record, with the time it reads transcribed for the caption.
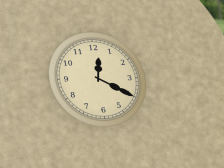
12:20
